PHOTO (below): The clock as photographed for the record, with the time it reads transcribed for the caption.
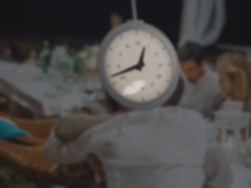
12:42
